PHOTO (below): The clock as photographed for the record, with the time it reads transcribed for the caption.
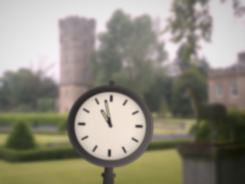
10:58
